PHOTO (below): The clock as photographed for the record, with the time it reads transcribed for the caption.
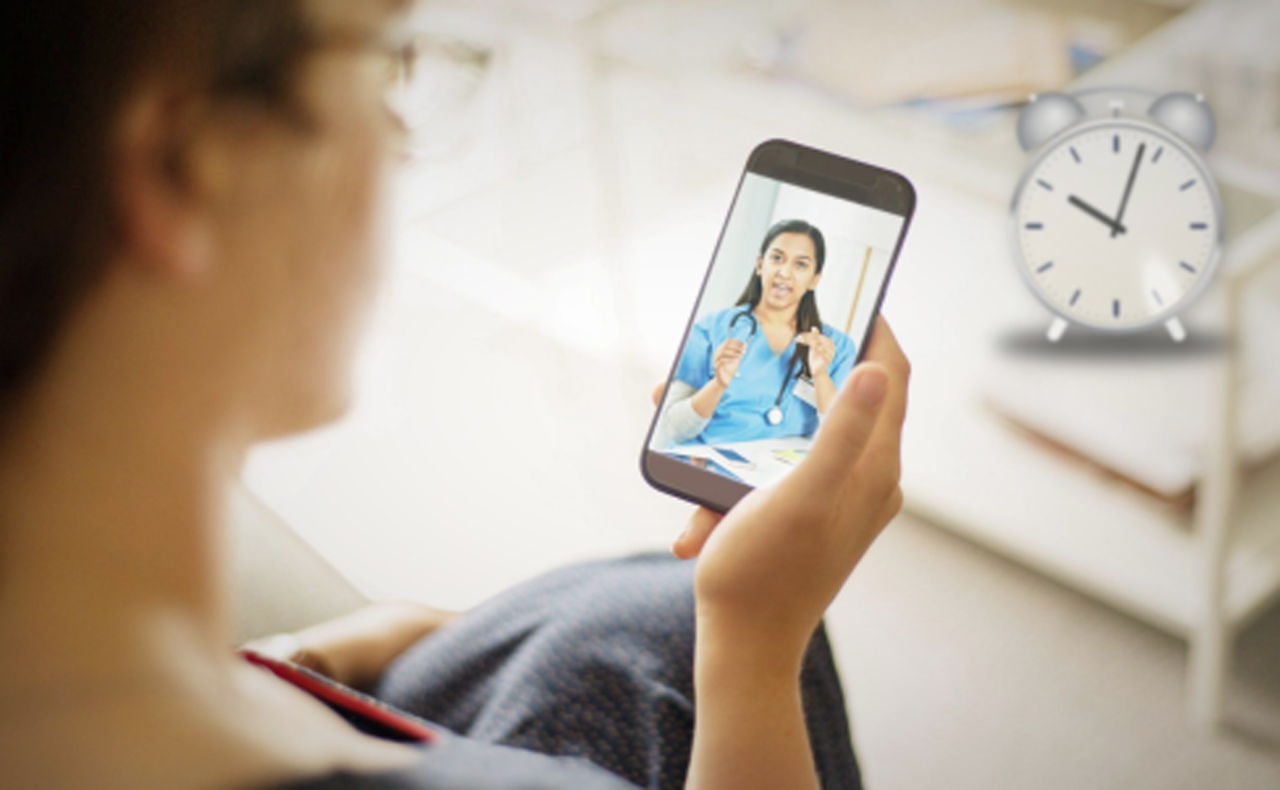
10:03
